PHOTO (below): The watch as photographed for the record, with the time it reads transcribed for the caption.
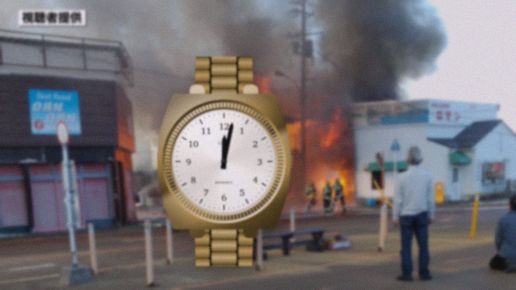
12:02
